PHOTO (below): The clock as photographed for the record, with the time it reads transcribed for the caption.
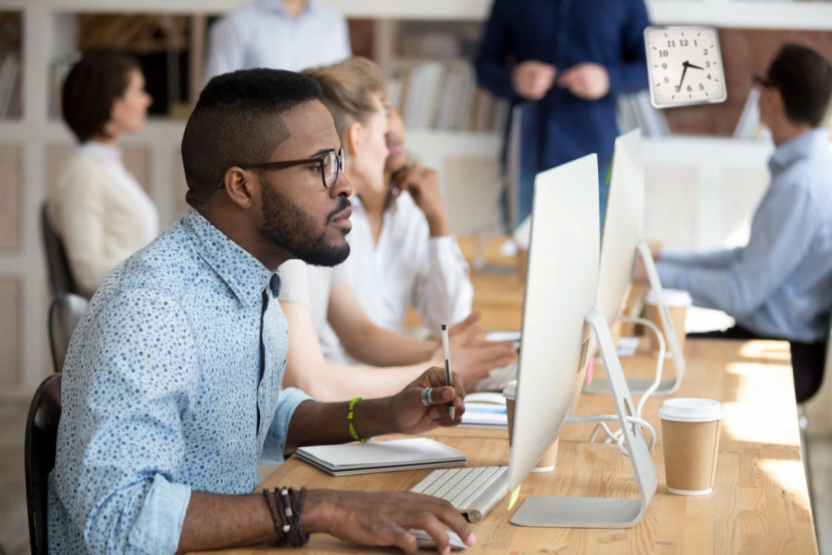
3:34
